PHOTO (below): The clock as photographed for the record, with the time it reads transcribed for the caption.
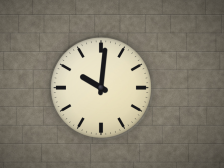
10:01
